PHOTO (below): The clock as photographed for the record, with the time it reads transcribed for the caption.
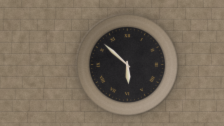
5:52
